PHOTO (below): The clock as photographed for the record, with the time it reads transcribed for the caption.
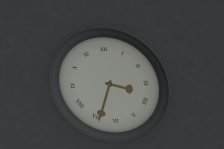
3:34
